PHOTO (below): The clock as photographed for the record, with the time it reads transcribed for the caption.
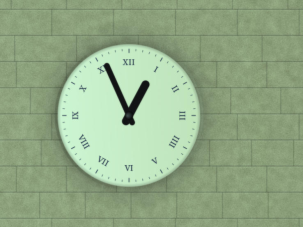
12:56
